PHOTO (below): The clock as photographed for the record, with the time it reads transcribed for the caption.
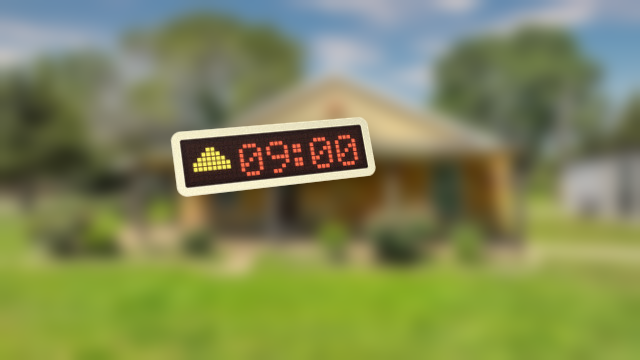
9:00
